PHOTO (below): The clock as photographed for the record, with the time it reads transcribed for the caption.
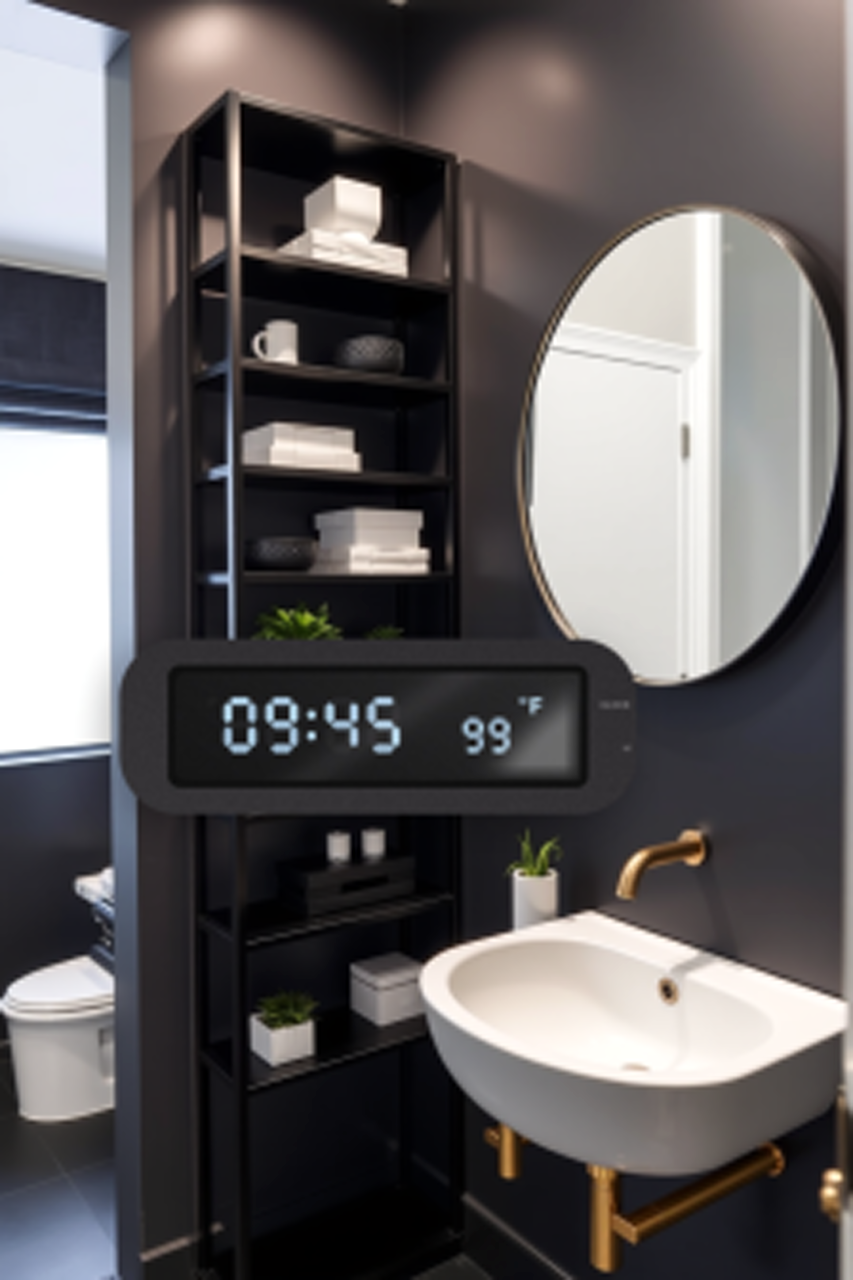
9:45
